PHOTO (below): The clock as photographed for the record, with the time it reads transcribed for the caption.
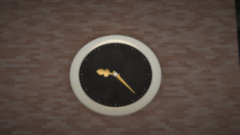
9:23
